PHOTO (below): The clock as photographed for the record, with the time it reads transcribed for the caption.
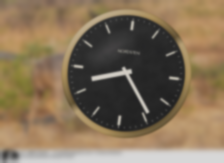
8:24
